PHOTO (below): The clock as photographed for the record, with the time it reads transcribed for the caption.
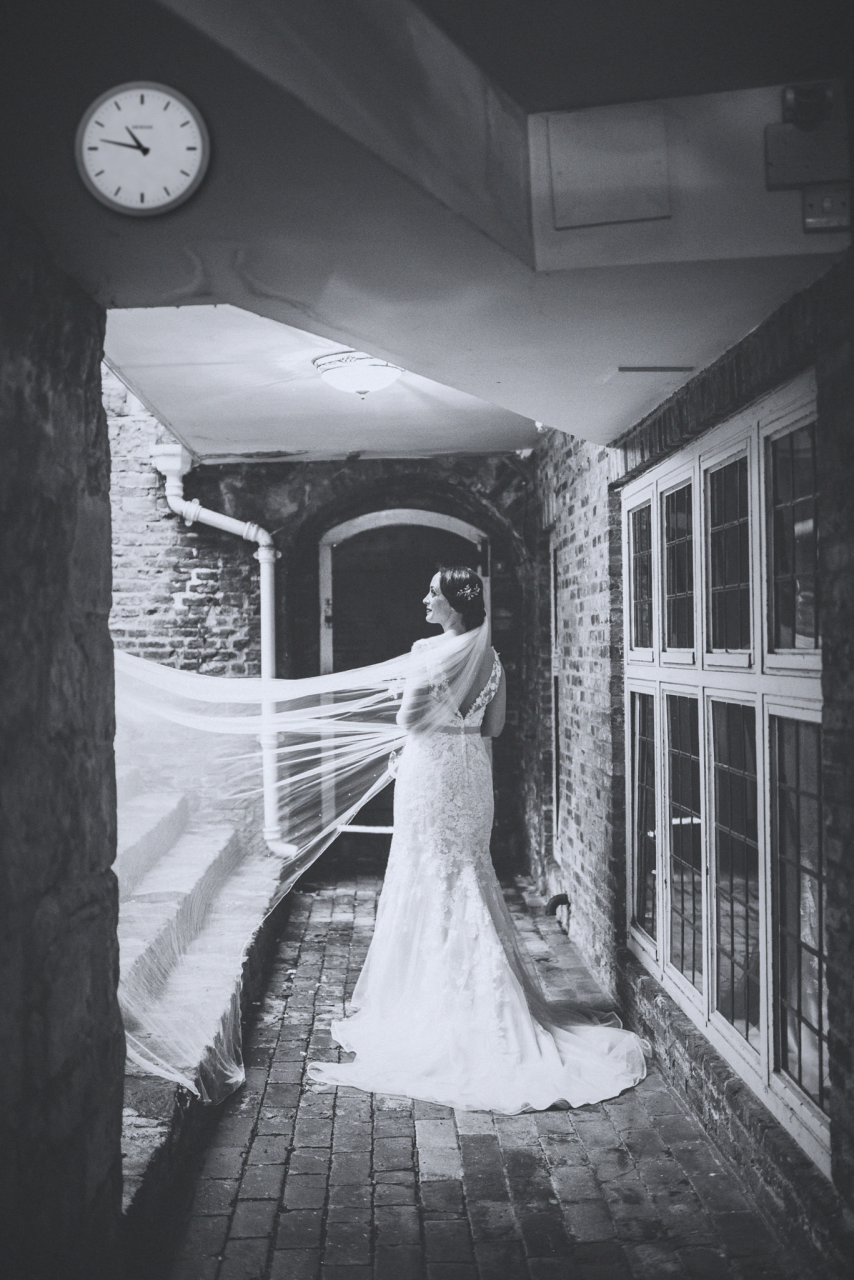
10:47
